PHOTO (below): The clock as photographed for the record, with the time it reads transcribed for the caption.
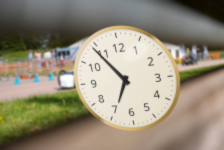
6:54
